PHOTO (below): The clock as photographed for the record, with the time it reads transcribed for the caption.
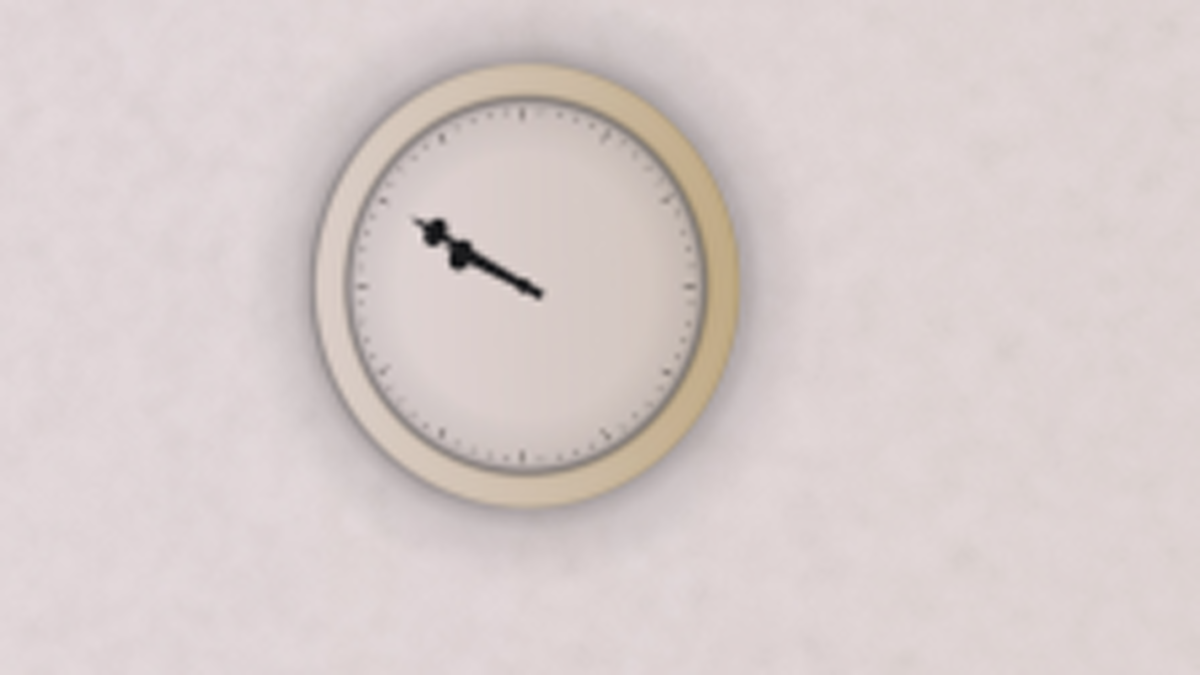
9:50
